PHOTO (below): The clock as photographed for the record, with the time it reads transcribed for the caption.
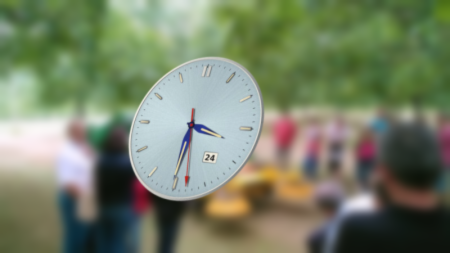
3:30:28
